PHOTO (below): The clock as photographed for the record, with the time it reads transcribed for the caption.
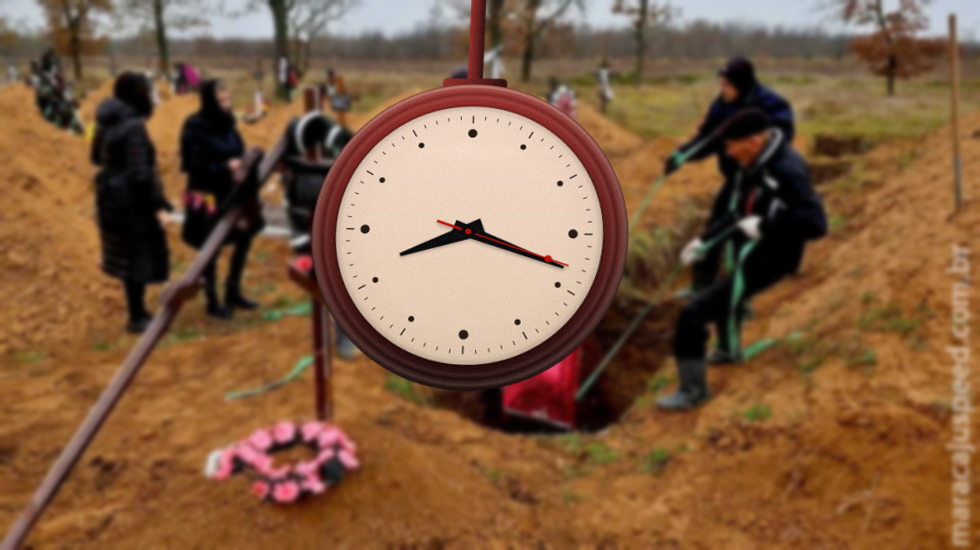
8:18:18
